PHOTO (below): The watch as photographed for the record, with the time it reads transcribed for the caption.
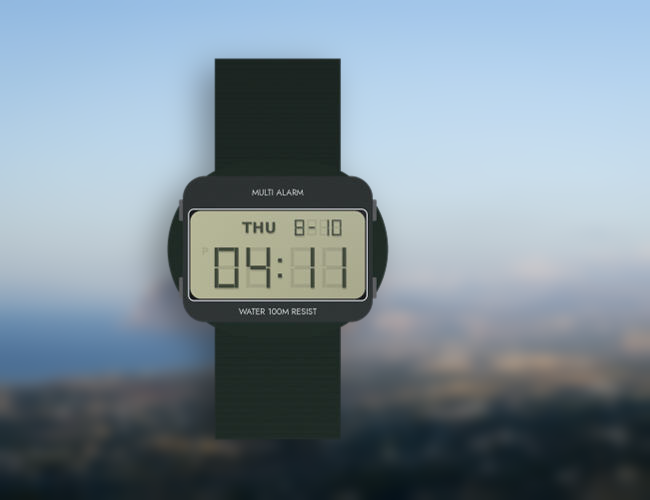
4:11
